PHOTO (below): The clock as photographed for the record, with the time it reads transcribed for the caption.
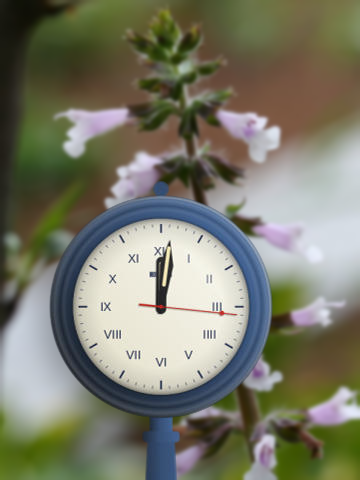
12:01:16
